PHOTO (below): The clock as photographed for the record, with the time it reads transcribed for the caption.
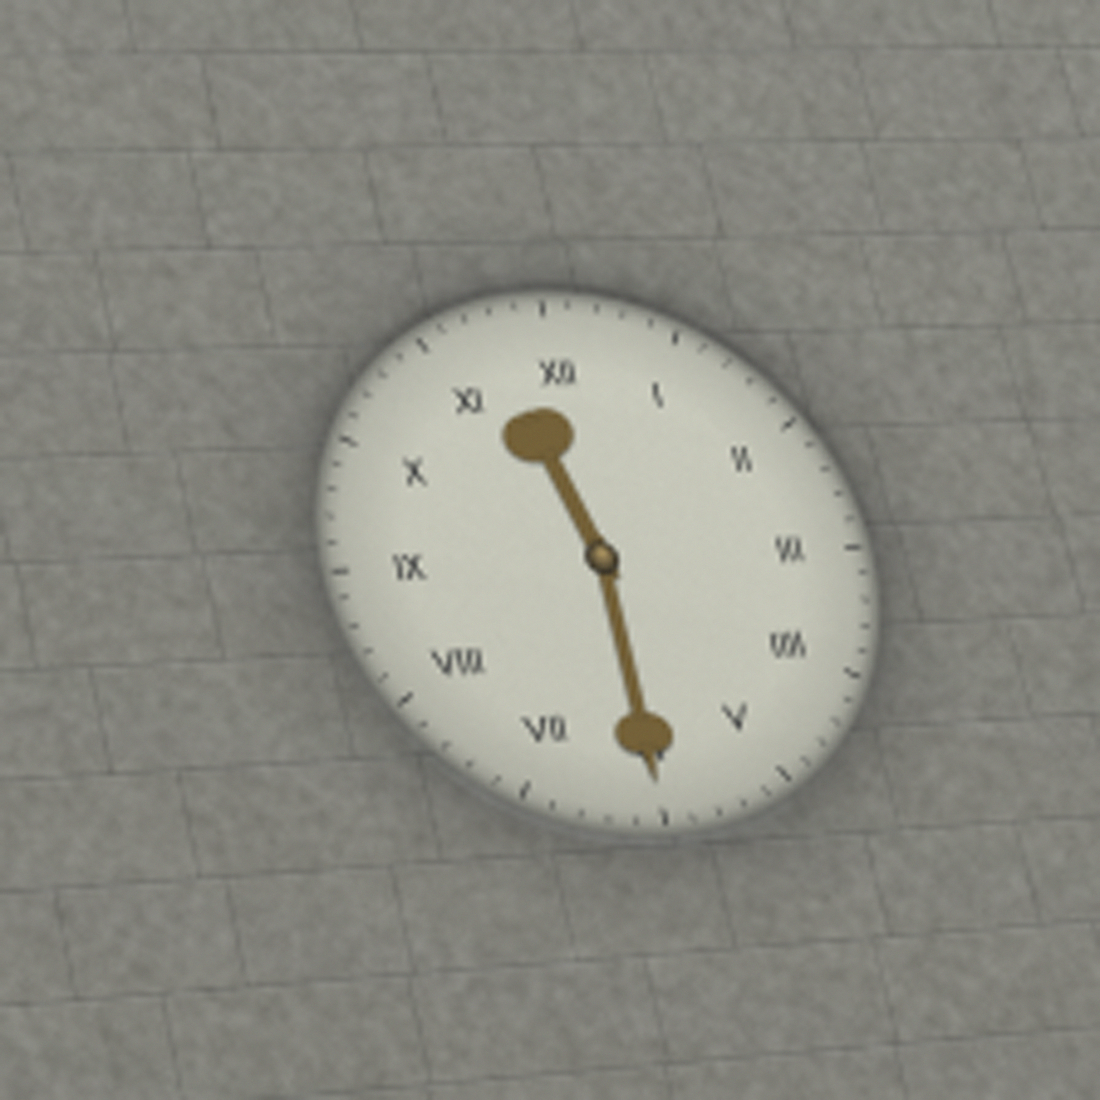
11:30
